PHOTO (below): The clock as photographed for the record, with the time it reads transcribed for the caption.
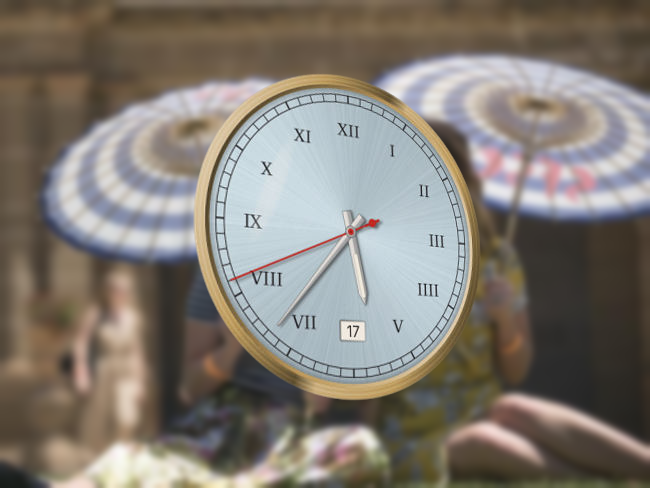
5:36:41
